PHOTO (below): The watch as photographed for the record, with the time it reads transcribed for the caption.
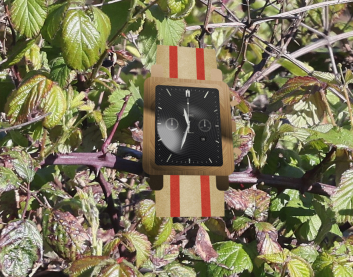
11:33
